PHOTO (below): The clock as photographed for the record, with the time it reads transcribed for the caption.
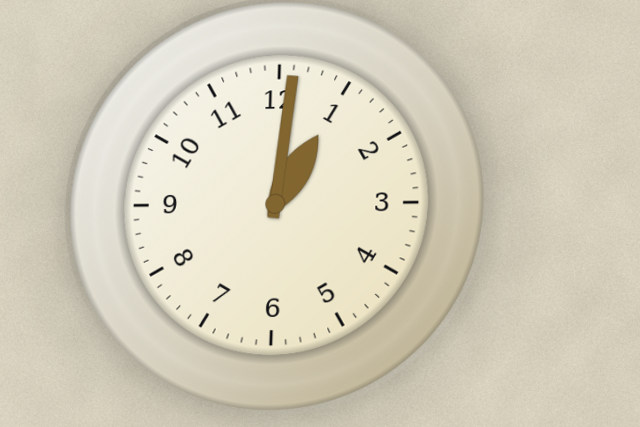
1:01
